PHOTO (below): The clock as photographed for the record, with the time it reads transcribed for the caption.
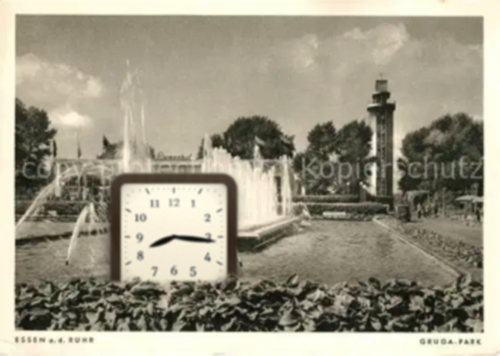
8:16
